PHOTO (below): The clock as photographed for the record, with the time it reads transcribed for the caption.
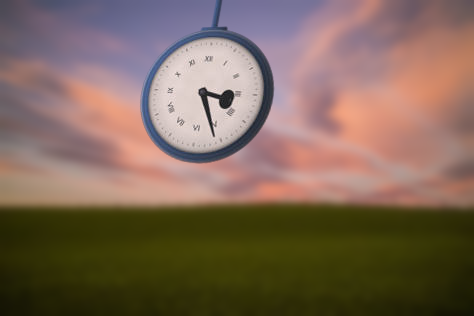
3:26
